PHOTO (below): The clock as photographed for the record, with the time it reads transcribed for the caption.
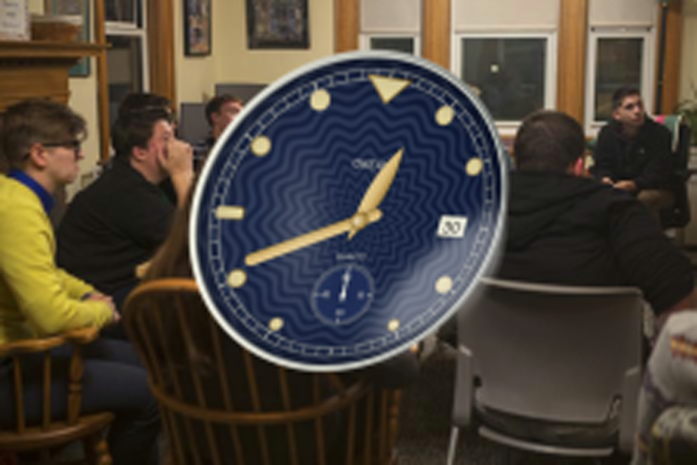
12:41
